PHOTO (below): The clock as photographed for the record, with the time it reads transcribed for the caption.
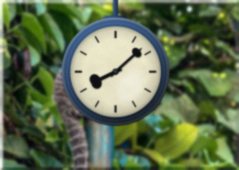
8:08
